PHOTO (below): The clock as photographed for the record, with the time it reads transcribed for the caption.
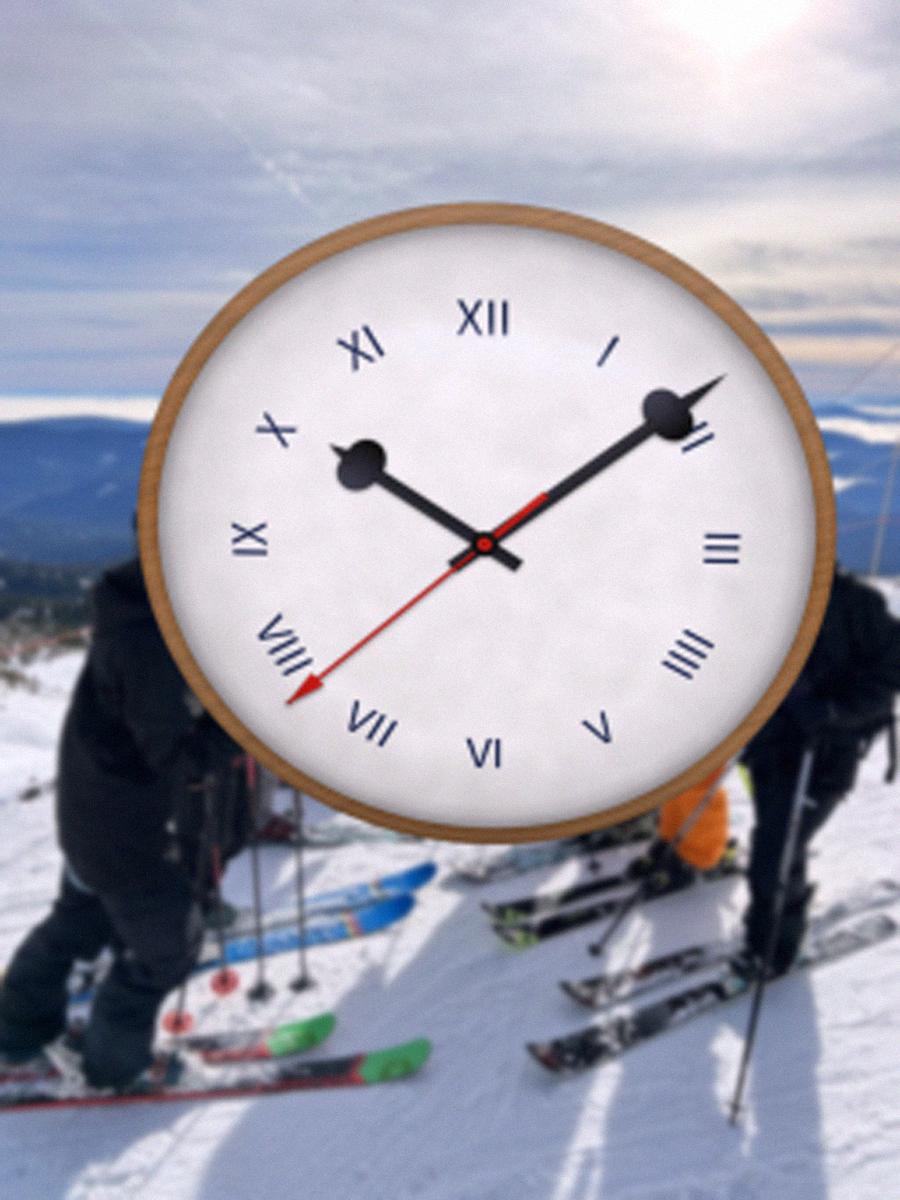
10:08:38
